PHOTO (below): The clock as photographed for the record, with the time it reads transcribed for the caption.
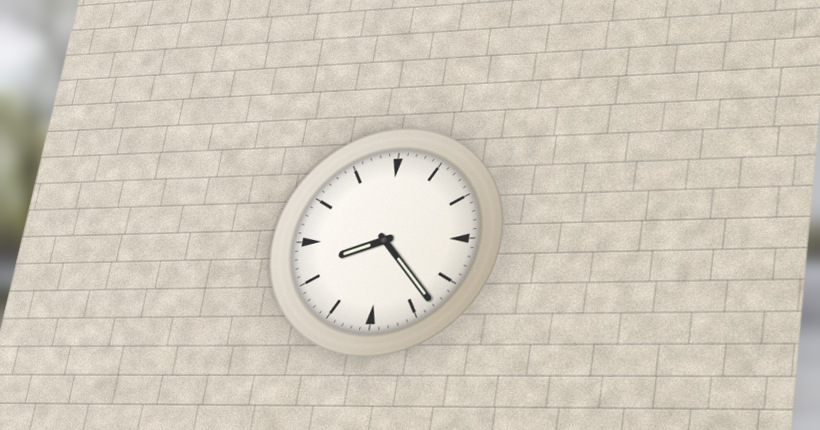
8:23
